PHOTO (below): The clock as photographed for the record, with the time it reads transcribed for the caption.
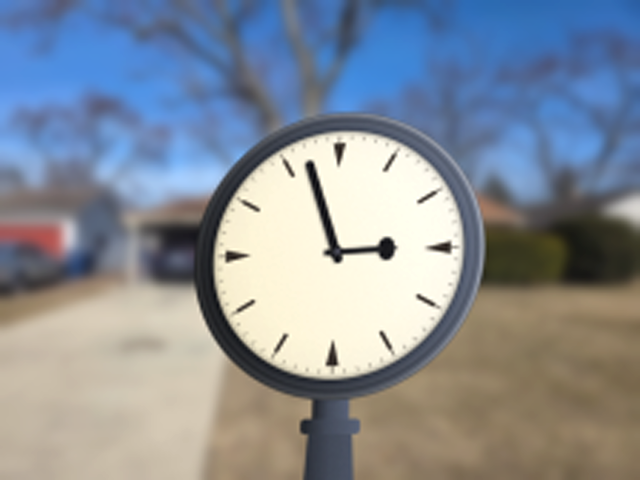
2:57
